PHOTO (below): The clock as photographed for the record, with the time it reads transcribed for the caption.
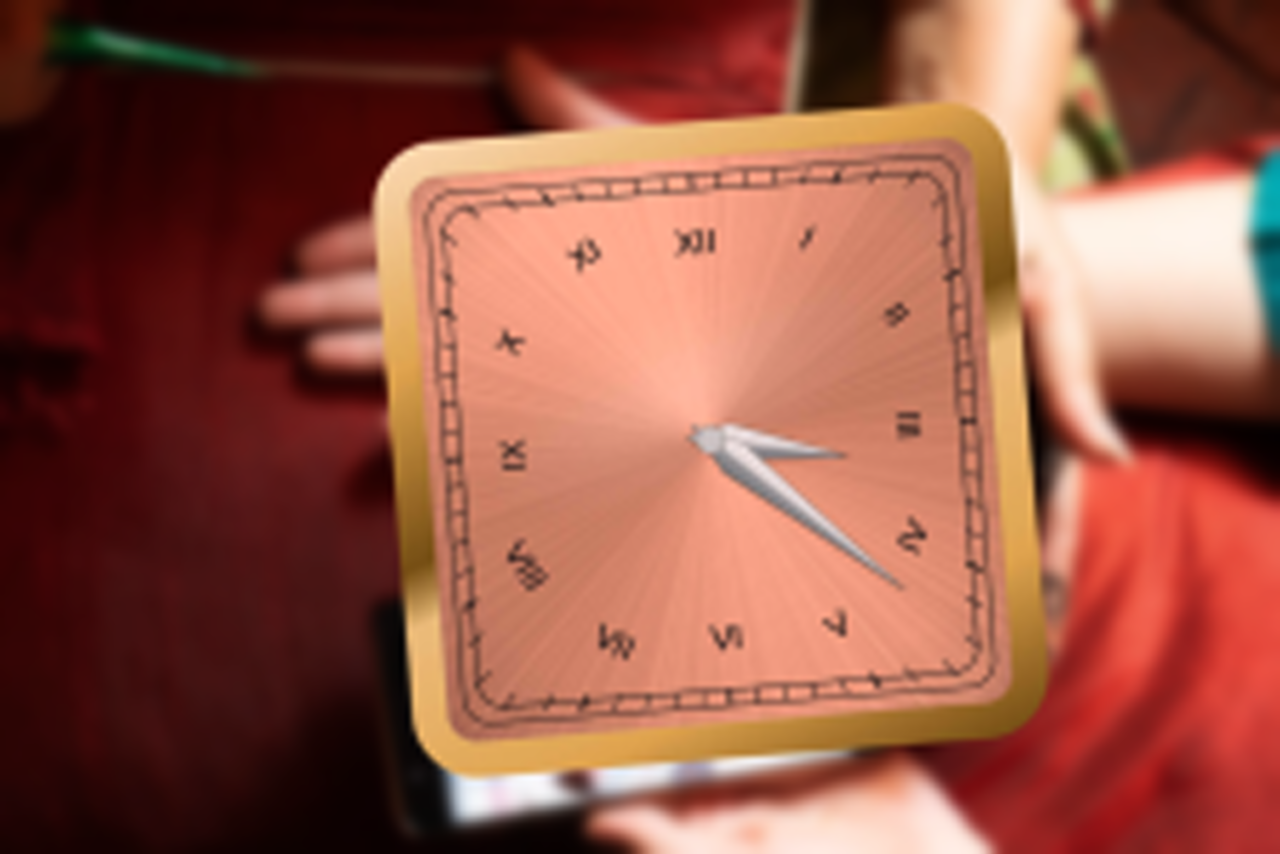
3:22
